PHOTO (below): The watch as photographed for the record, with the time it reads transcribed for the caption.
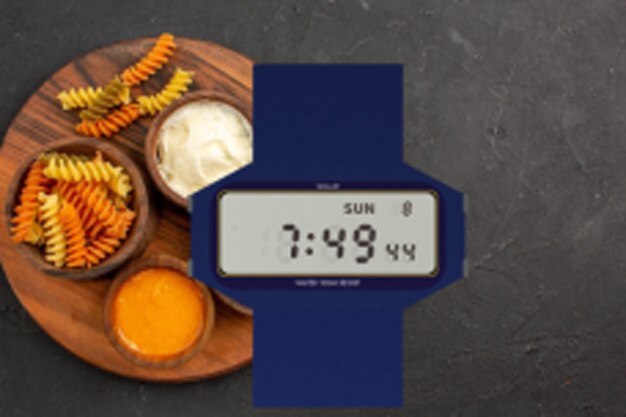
7:49:44
